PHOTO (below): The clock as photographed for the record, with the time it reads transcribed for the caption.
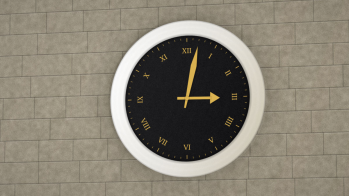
3:02
